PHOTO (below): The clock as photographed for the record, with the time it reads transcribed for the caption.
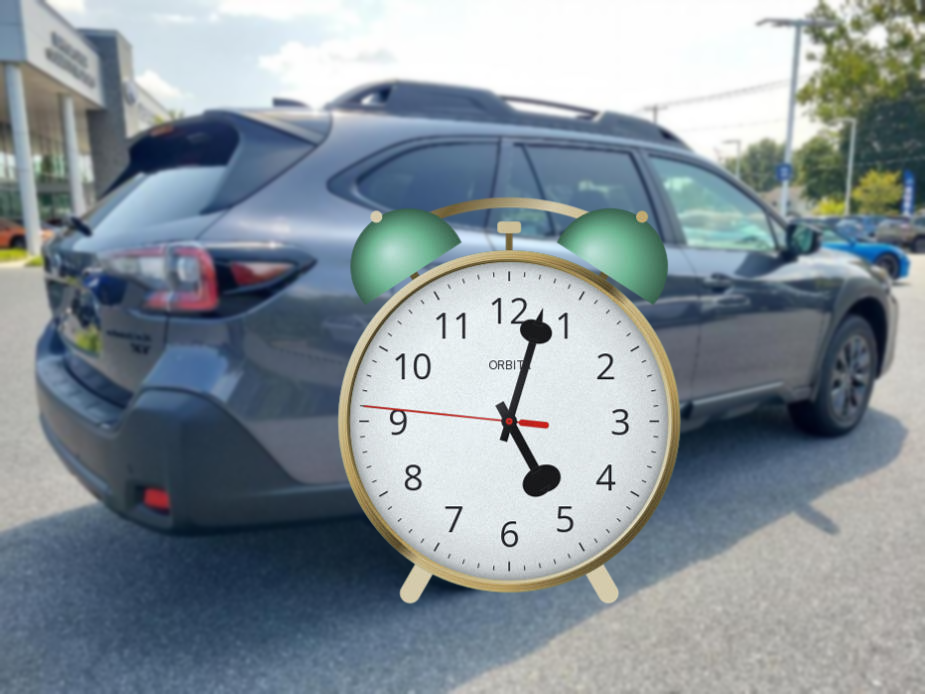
5:02:46
